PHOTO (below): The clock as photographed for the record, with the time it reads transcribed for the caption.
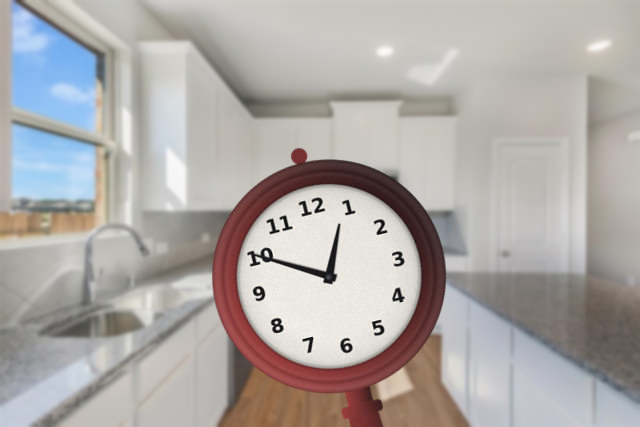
12:50
